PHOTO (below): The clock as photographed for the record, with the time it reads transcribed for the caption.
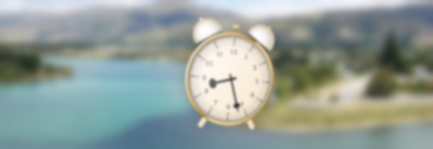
8:27
